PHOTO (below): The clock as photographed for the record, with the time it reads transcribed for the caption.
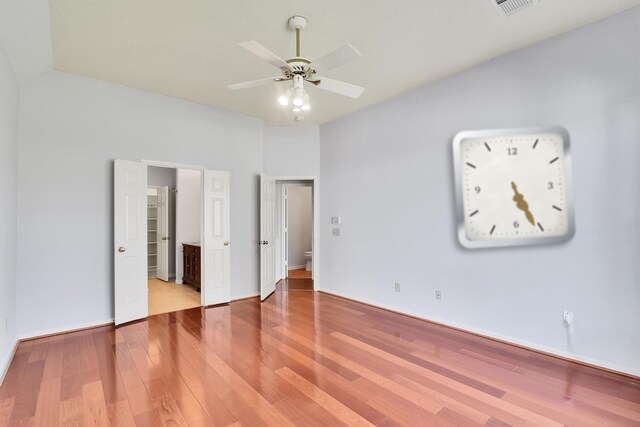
5:26
